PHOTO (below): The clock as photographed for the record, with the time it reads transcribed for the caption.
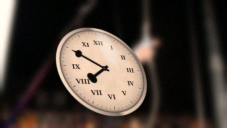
7:50
